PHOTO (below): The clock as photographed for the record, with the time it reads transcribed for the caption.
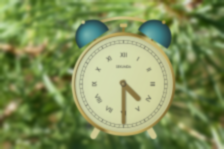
4:30
